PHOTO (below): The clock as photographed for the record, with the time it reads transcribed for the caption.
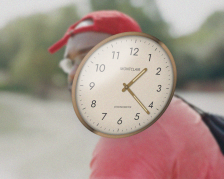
1:22
